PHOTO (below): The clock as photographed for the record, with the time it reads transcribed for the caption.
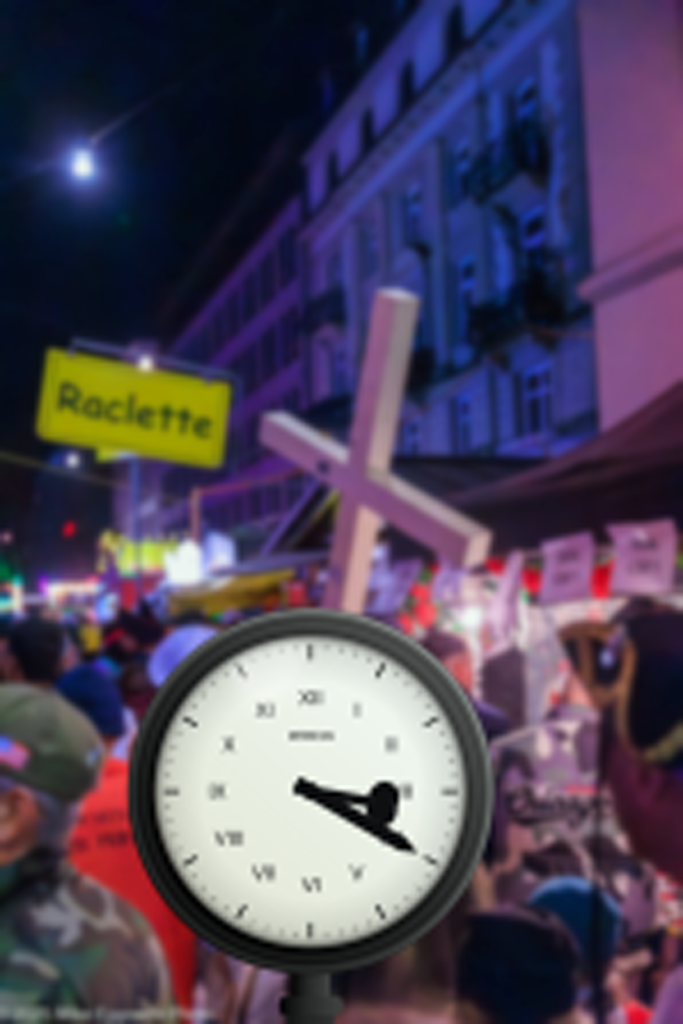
3:20
